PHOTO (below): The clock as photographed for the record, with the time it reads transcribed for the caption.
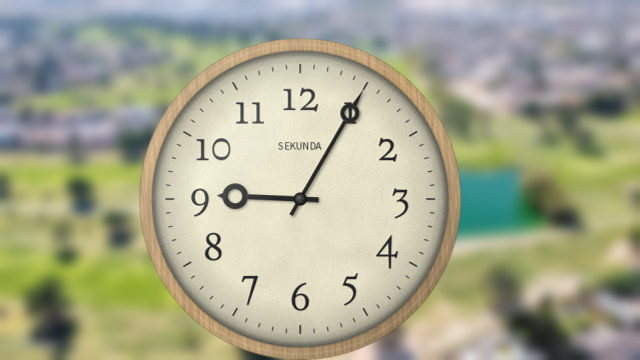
9:05
